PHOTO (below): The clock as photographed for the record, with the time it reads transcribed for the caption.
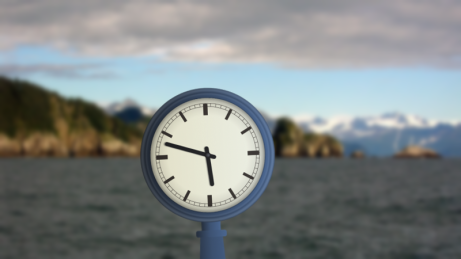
5:48
